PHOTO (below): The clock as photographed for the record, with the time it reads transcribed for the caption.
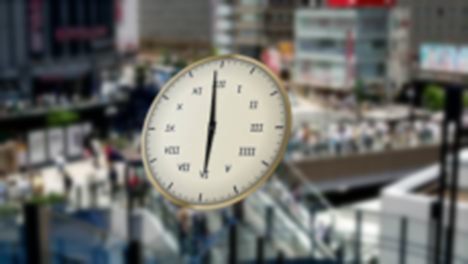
5:59
